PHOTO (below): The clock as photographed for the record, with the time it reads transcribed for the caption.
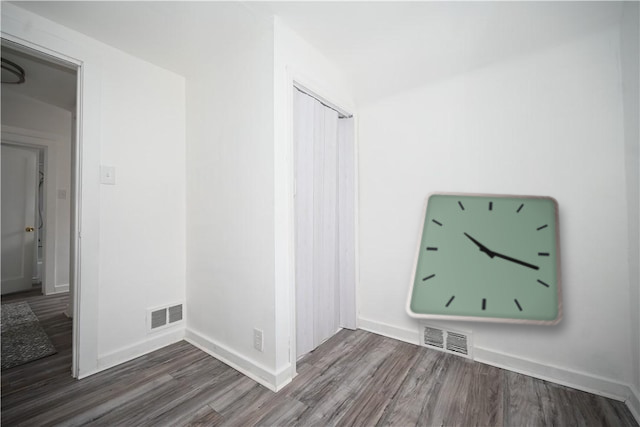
10:18
